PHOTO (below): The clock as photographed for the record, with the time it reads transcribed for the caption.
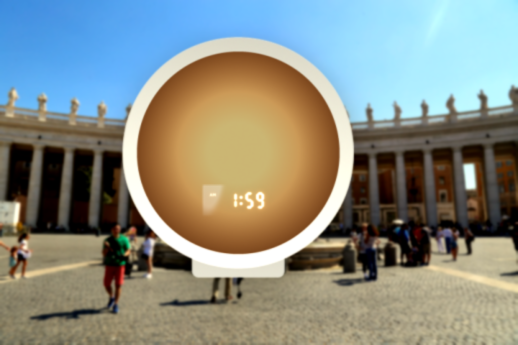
1:59
